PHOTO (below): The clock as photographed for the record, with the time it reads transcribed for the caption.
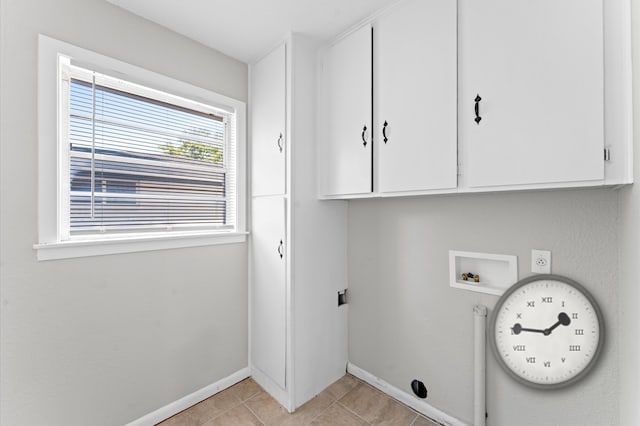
1:46
